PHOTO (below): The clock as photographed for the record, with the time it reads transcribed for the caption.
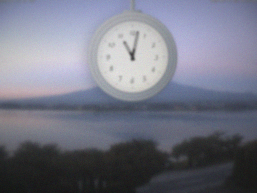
11:02
